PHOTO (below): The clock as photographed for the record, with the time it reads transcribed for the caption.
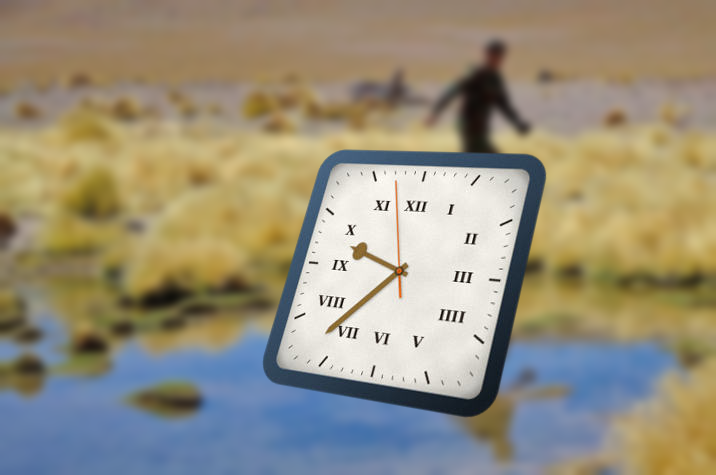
9:36:57
